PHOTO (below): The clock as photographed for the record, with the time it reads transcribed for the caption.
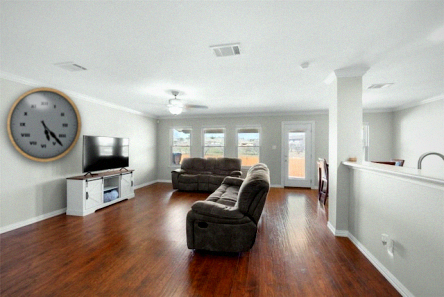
5:23
